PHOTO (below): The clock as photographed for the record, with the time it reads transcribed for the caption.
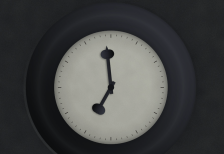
6:59
